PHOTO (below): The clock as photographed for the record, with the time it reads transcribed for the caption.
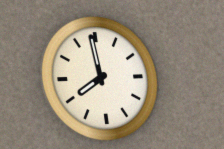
7:59
